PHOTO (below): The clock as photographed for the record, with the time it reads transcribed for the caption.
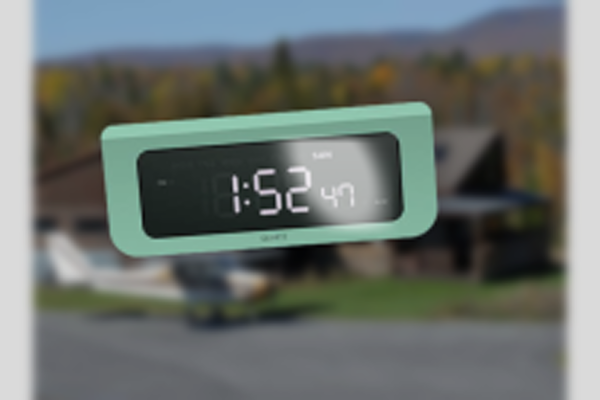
1:52:47
